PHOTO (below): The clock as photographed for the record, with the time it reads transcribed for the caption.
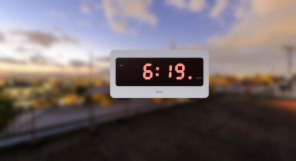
6:19
